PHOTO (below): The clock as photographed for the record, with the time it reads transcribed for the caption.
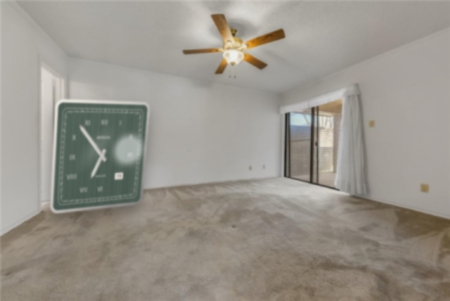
6:53
